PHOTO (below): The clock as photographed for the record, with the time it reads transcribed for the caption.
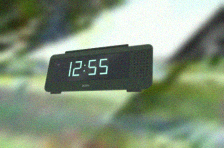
12:55
